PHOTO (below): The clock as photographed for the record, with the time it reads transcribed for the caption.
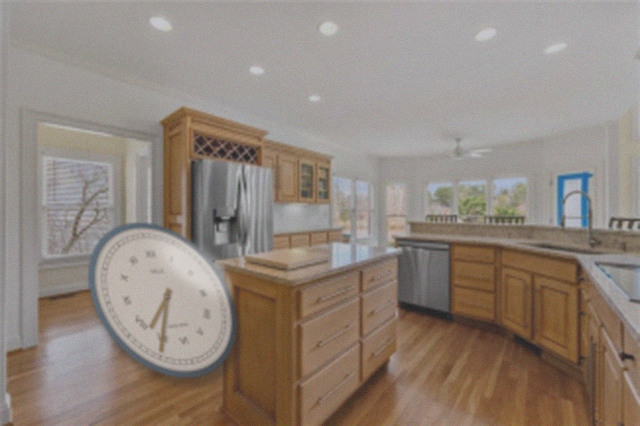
7:35
